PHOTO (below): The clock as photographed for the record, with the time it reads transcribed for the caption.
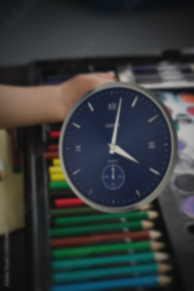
4:02
